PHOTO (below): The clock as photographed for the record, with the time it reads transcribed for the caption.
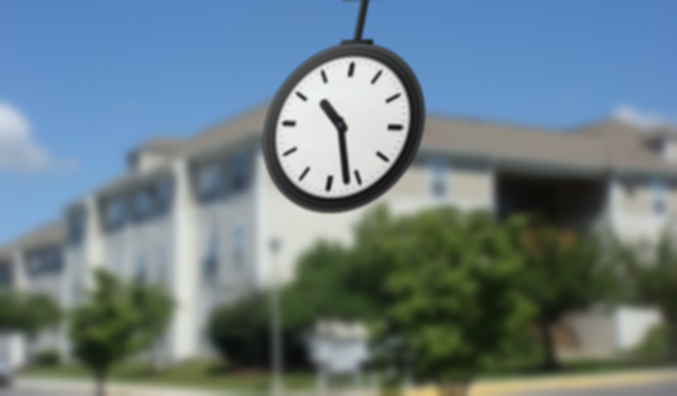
10:27
